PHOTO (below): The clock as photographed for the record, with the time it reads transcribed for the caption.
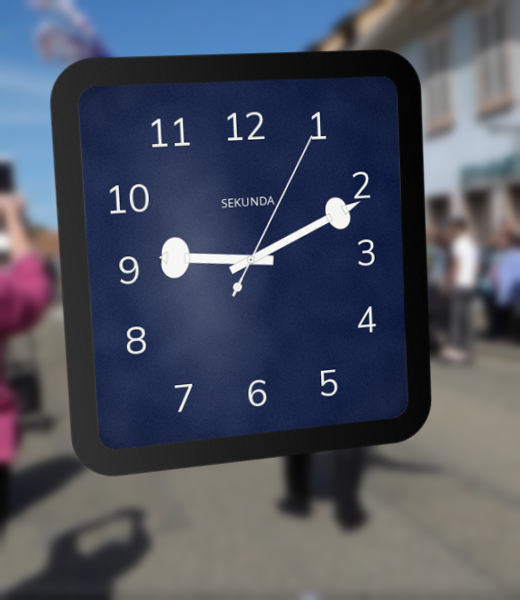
9:11:05
